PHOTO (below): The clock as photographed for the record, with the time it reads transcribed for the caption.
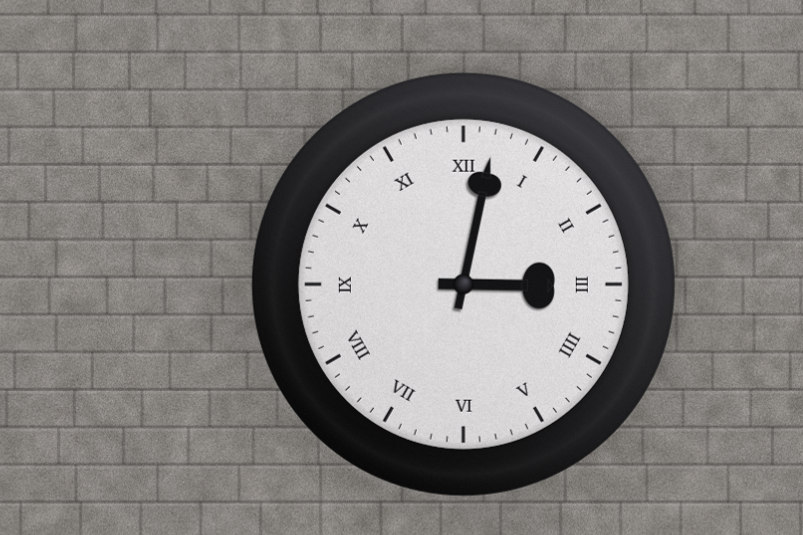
3:02
